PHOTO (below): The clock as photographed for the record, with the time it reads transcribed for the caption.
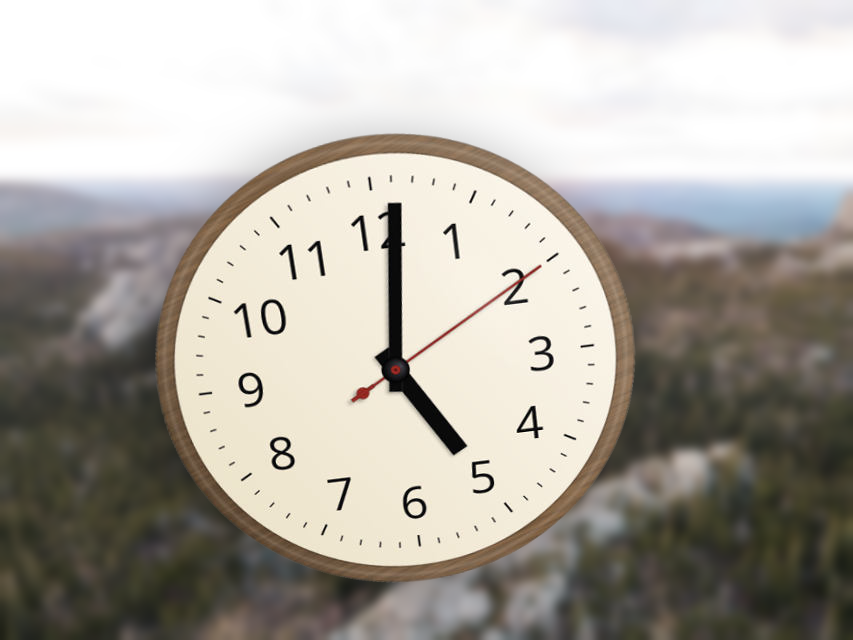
5:01:10
